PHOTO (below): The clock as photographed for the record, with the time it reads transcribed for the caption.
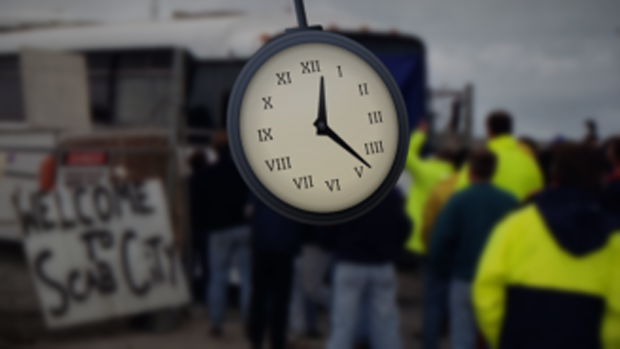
12:23
